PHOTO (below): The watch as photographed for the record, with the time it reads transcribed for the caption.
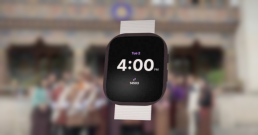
4:00
